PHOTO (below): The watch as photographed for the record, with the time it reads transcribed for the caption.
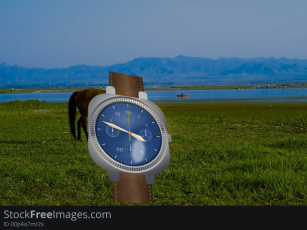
3:48
